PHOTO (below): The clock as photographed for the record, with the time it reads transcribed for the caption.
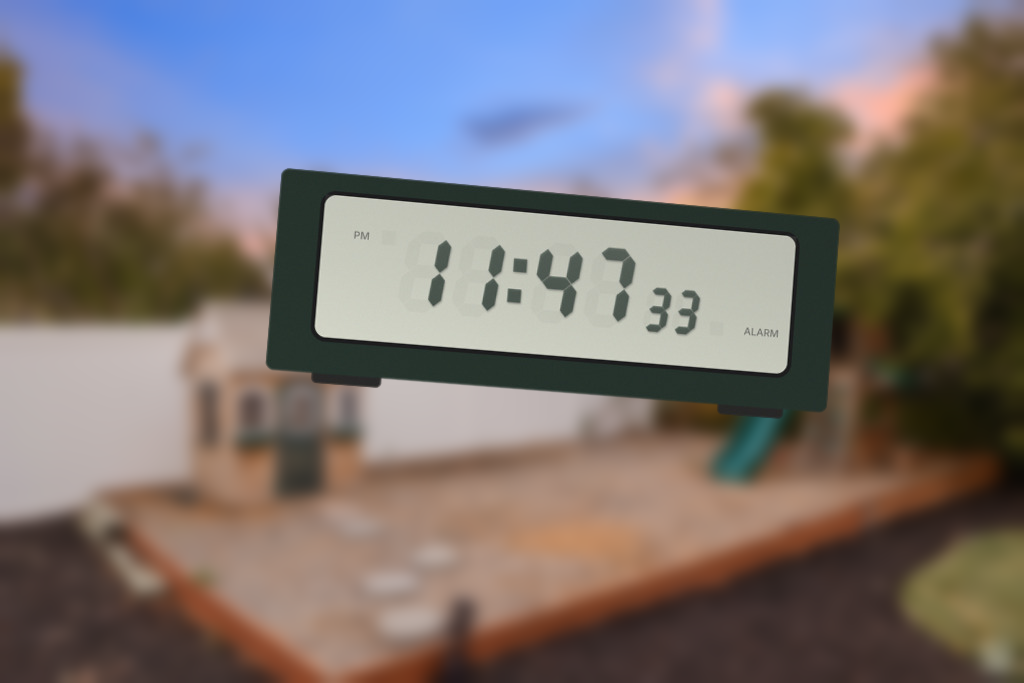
11:47:33
